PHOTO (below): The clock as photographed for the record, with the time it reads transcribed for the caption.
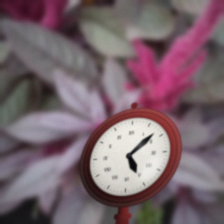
5:08
